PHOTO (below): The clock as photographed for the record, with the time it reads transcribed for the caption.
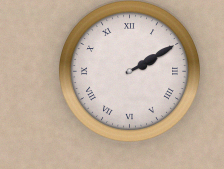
2:10
